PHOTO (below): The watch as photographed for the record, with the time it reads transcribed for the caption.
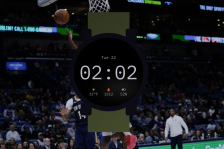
2:02
